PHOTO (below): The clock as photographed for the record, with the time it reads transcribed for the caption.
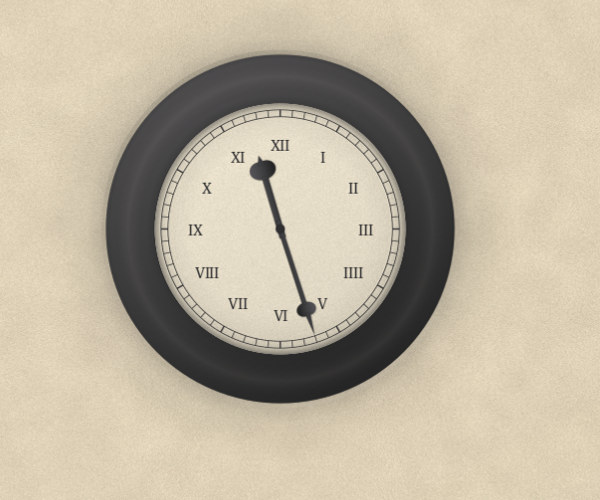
11:27
